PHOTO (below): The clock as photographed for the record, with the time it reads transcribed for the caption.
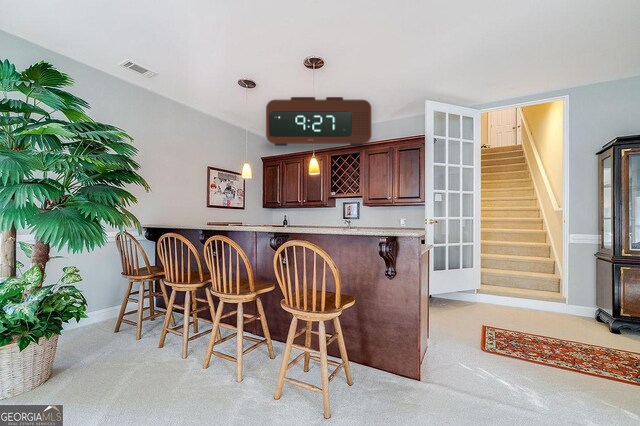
9:27
